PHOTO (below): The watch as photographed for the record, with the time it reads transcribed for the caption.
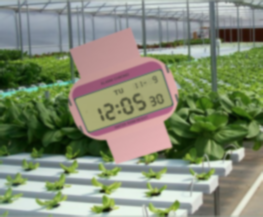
12:05:30
